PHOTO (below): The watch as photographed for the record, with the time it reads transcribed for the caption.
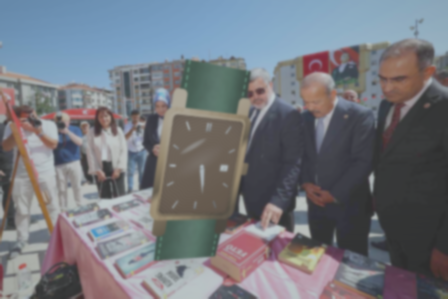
5:28
